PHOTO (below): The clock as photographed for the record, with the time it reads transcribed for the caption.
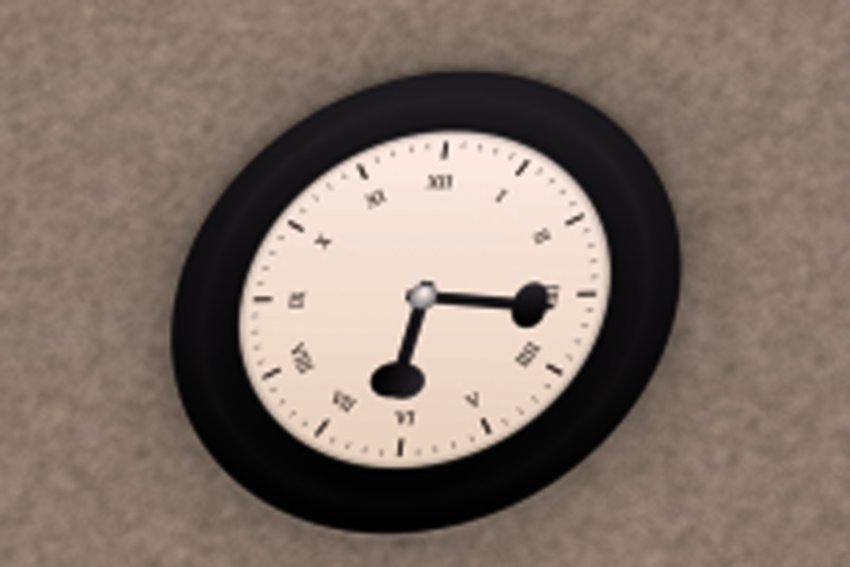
6:16
